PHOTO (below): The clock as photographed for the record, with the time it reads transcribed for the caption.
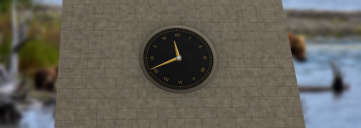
11:41
